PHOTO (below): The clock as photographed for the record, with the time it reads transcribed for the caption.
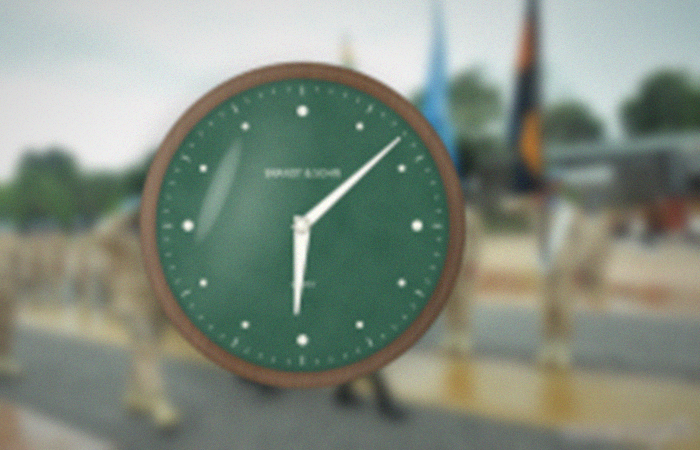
6:08
